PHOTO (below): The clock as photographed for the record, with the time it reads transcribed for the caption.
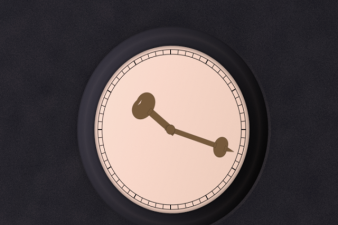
10:18
